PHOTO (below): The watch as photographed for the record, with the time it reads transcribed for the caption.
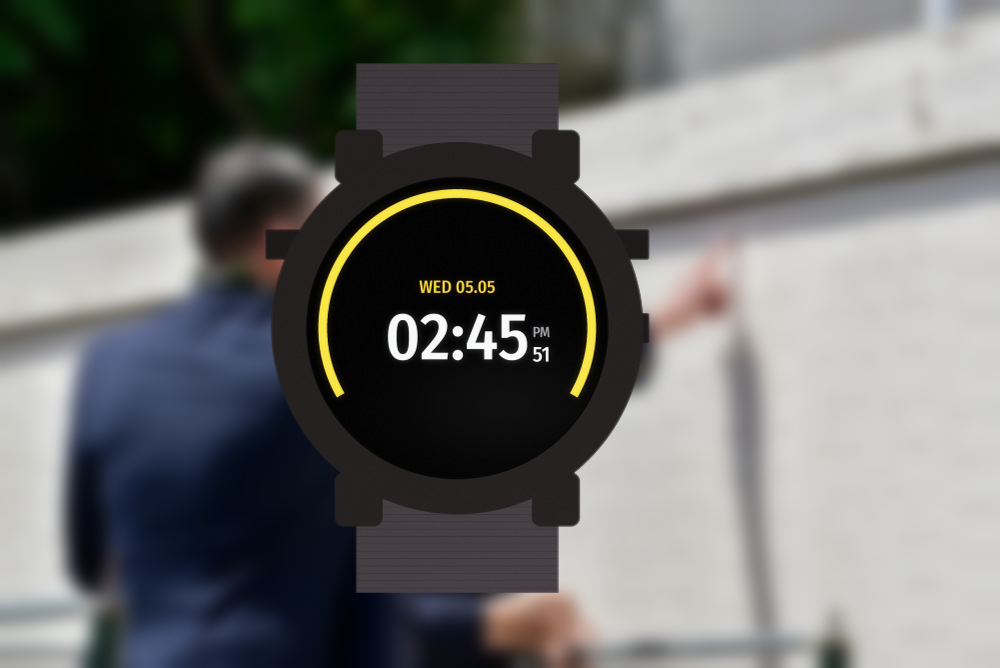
2:45:51
